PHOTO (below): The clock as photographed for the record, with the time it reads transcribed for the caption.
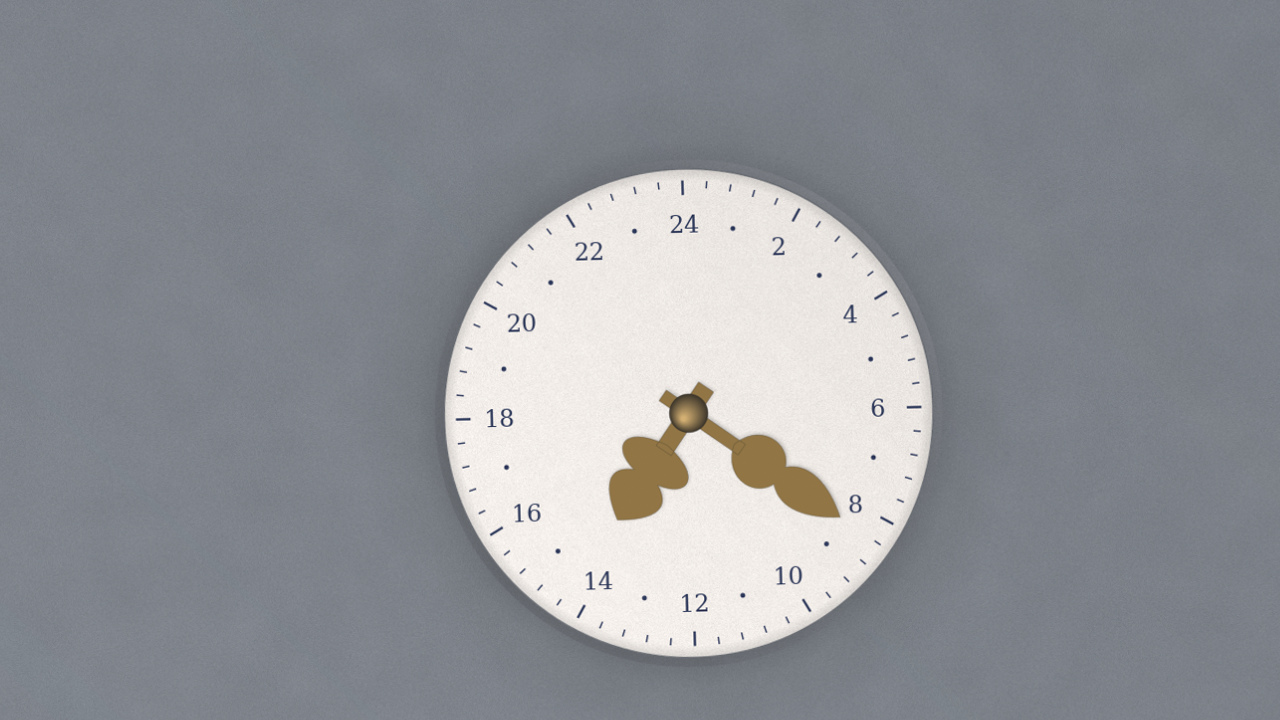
14:21
